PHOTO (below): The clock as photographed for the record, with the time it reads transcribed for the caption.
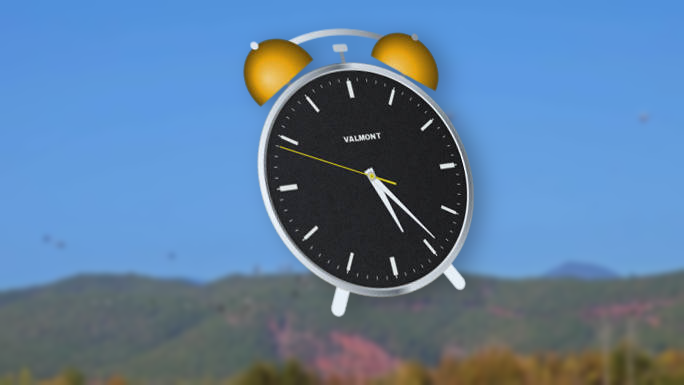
5:23:49
